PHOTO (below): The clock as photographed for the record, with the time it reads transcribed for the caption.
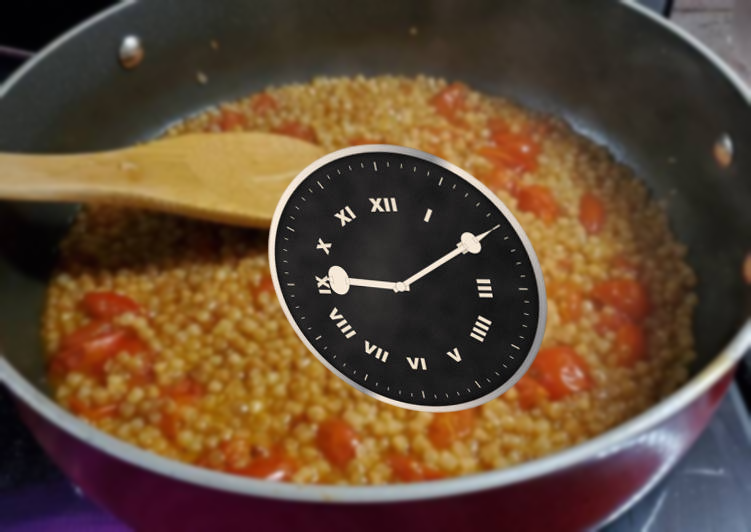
9:10
